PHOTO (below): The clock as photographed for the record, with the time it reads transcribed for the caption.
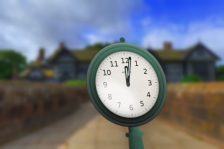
12:02
